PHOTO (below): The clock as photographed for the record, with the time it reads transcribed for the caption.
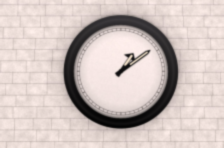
1:09
